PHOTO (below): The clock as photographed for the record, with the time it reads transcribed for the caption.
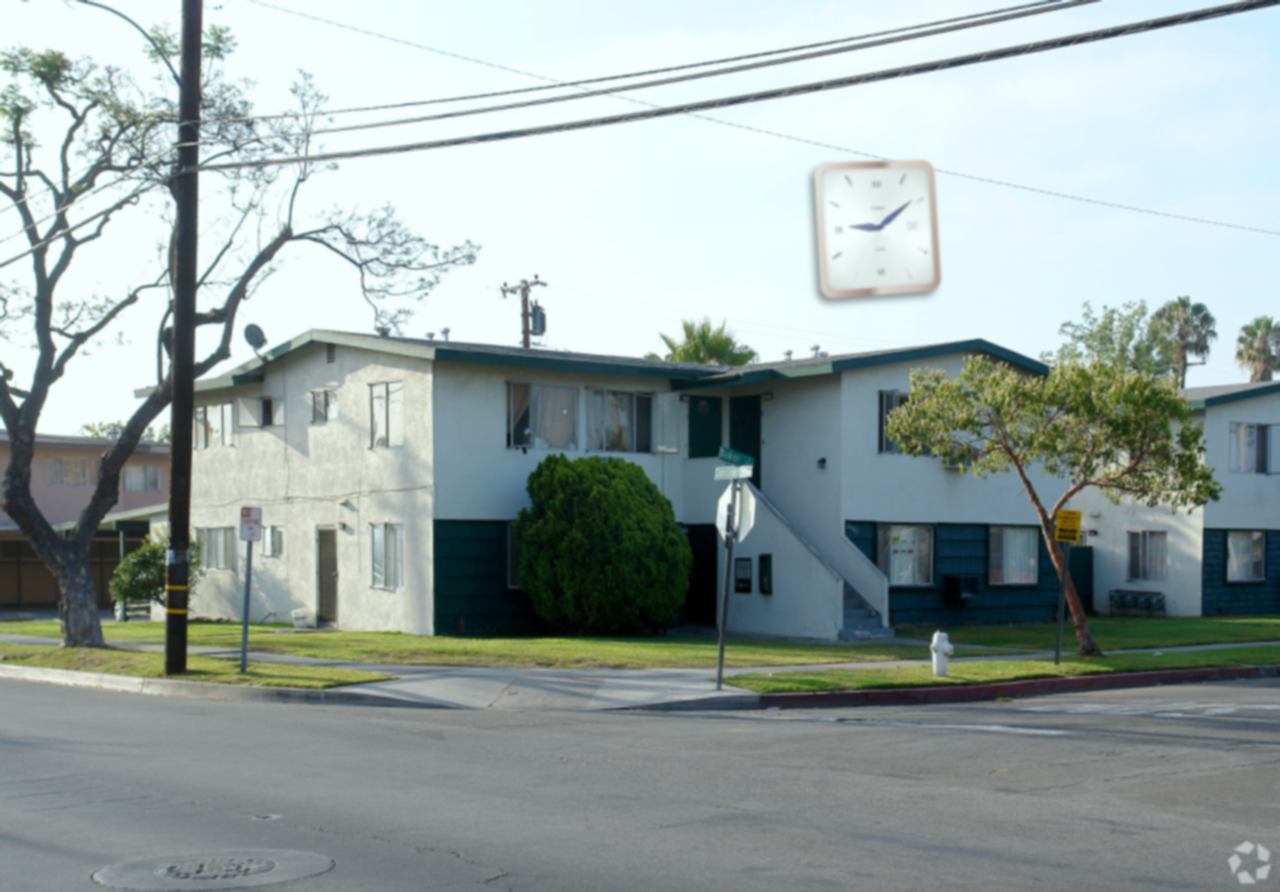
9:09
